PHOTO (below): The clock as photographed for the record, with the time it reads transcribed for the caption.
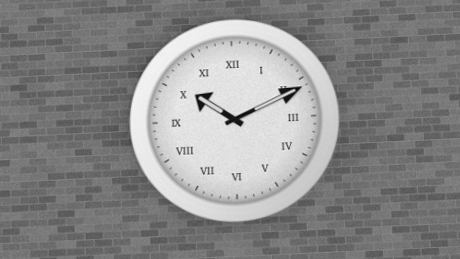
10:11
